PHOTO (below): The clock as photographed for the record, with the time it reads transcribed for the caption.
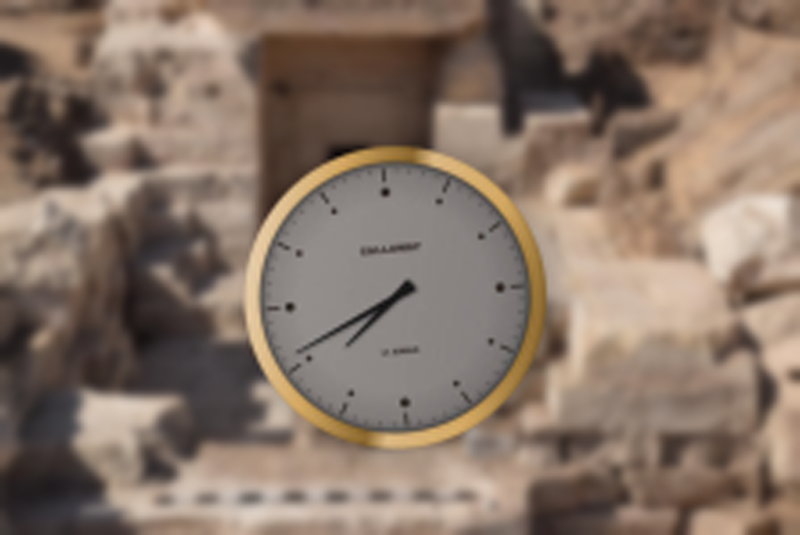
7:41
